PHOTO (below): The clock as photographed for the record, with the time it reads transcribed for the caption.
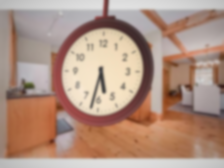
5:32
